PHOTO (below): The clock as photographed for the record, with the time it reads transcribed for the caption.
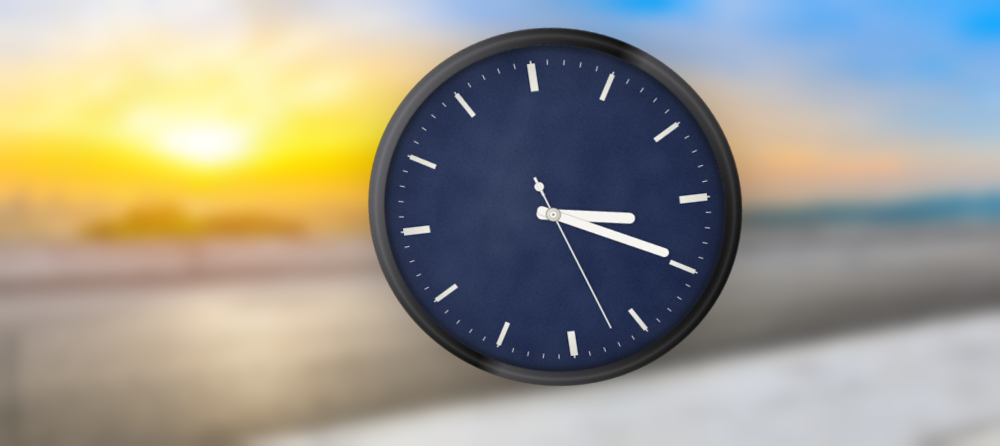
3:19:27
